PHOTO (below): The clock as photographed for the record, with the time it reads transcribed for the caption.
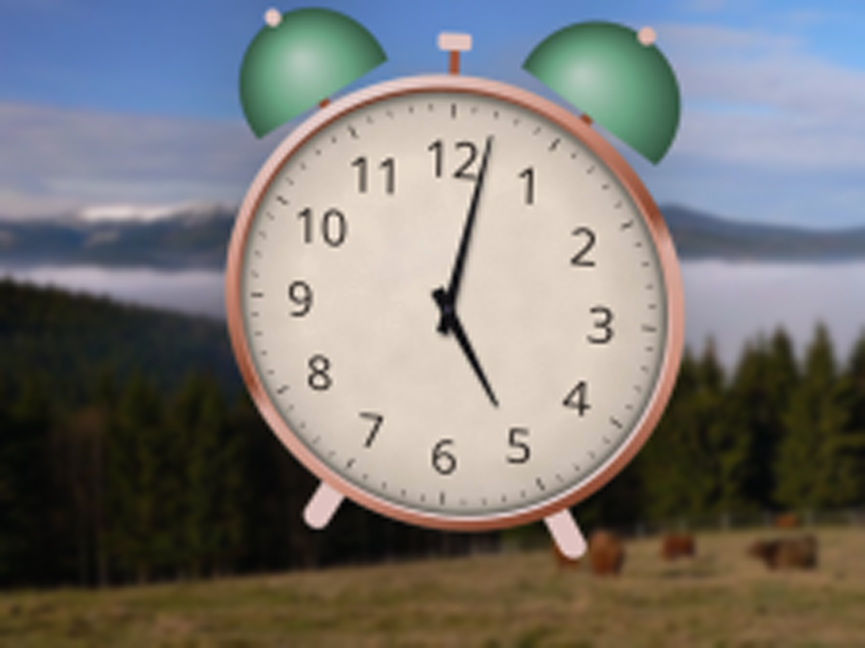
5:02
